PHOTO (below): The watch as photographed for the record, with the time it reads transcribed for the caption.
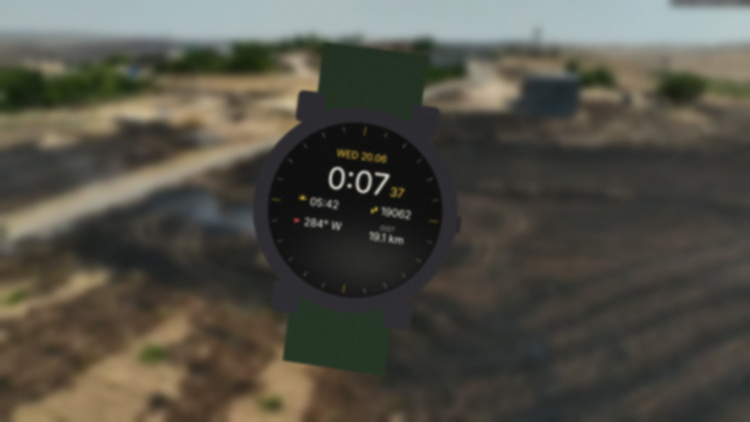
0:07
